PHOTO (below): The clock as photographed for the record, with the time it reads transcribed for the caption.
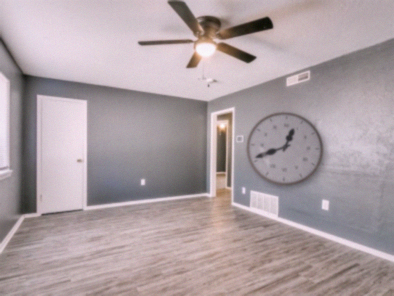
12:41
